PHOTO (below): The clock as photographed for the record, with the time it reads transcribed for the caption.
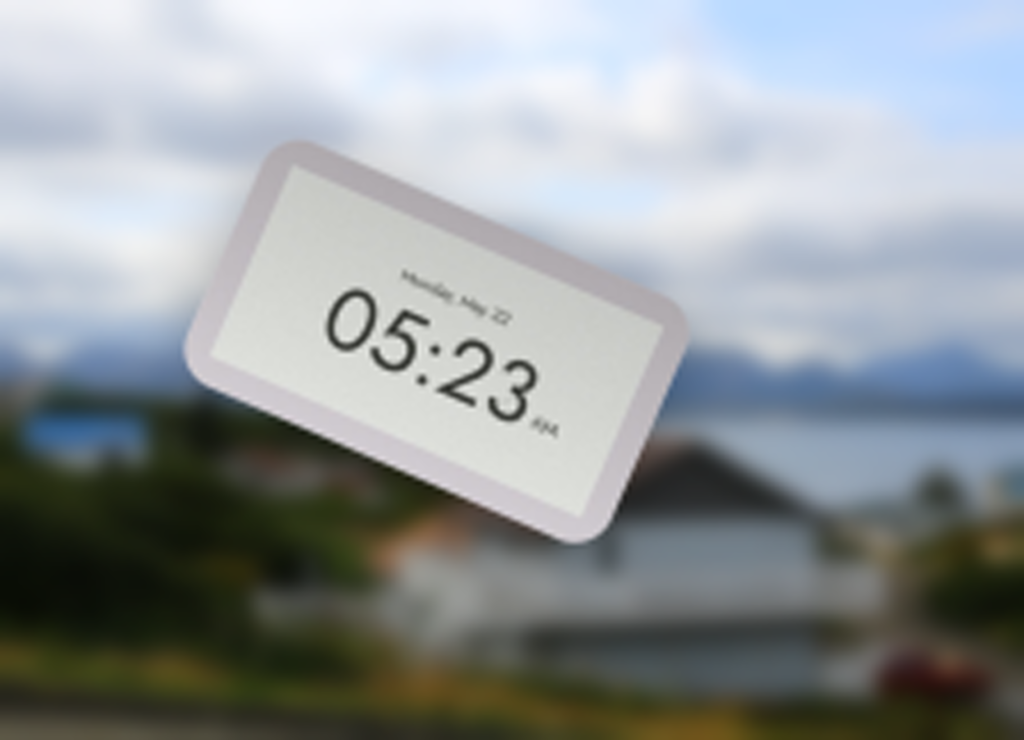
5:23
